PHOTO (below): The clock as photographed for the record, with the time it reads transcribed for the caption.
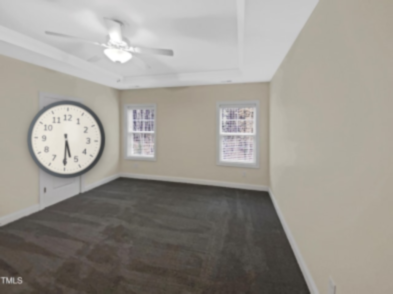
5:30
